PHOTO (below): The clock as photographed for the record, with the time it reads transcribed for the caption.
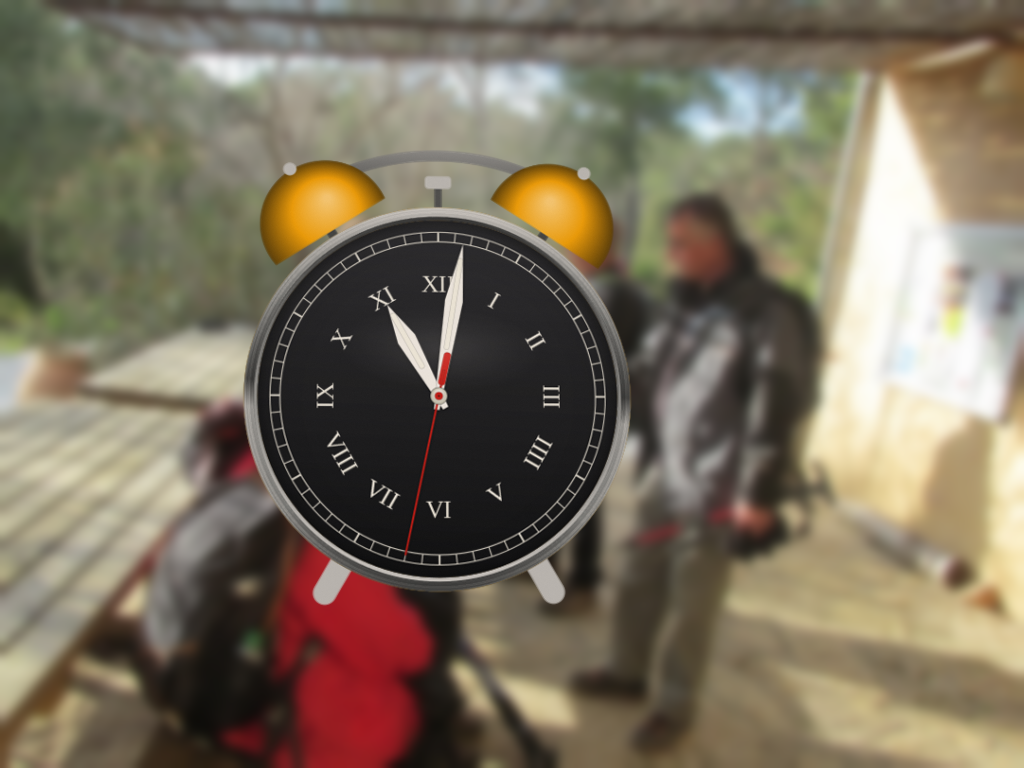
11:01:32
